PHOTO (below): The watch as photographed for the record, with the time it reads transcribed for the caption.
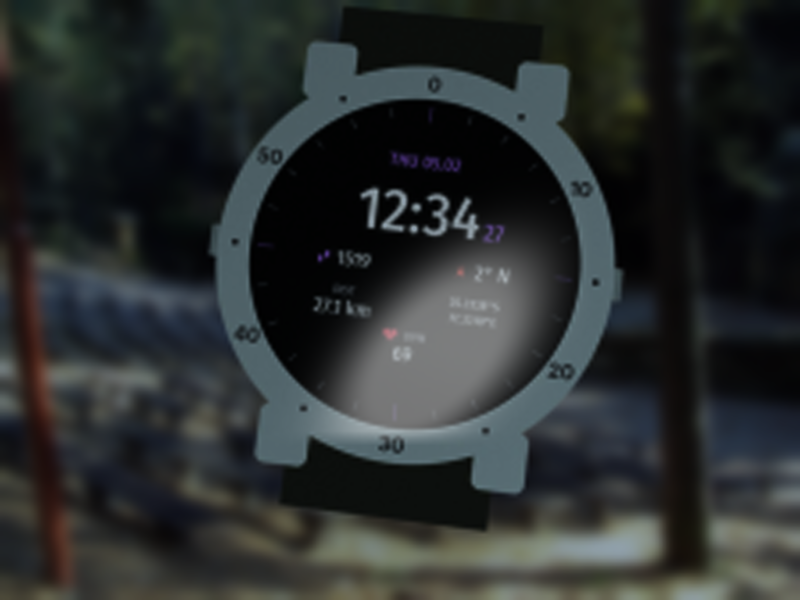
12:34
